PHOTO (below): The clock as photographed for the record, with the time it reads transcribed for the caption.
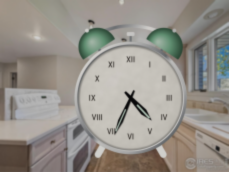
4:34
